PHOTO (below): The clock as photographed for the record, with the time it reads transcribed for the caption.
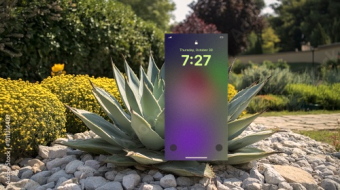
7:27
